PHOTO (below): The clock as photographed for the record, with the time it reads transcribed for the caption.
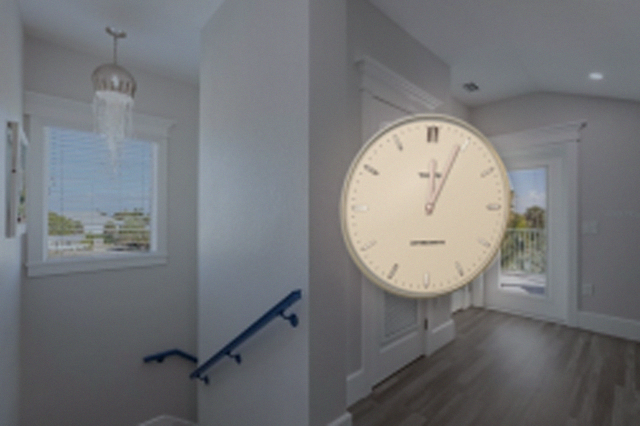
12:04
